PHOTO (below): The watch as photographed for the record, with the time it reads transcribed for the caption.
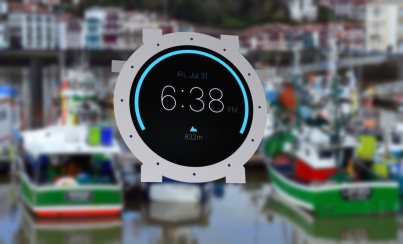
6:38
